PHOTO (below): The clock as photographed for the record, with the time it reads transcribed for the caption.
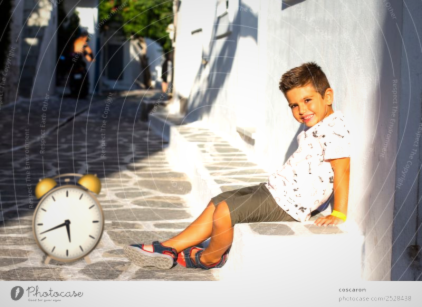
5:42
